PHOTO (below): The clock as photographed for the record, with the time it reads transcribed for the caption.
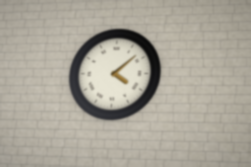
4:08
